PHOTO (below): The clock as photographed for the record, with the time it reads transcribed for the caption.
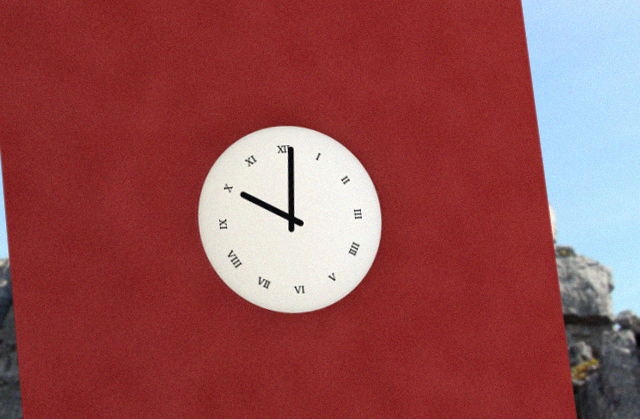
10:01
